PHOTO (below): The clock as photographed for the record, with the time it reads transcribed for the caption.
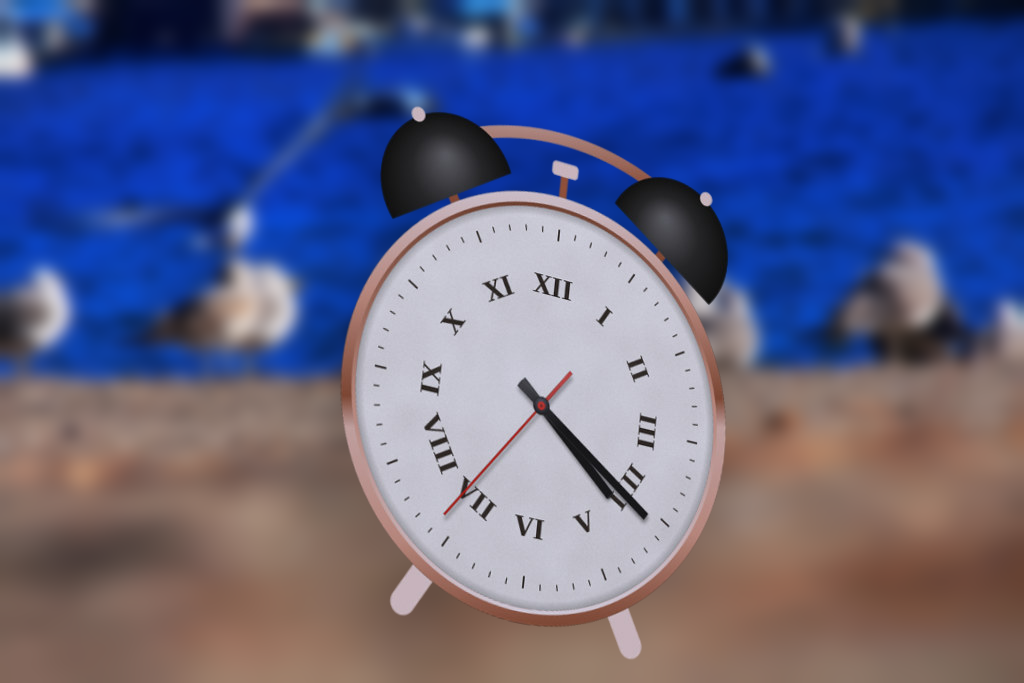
4:20:36
